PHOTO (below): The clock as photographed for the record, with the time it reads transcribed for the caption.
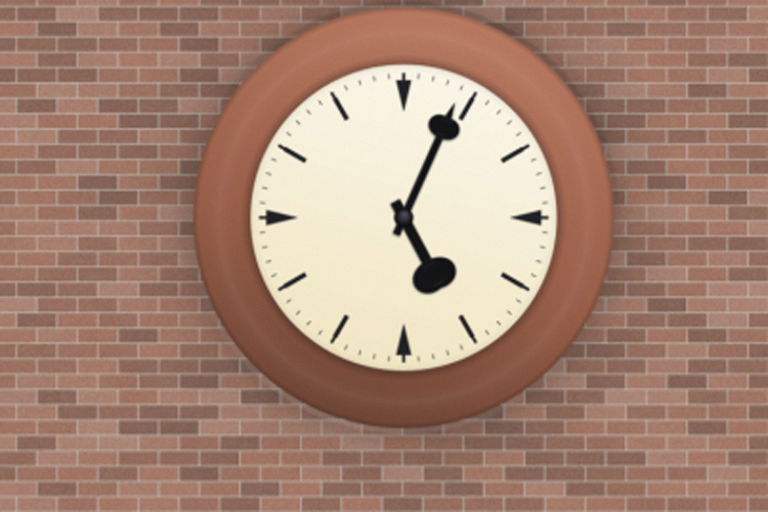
5:04
